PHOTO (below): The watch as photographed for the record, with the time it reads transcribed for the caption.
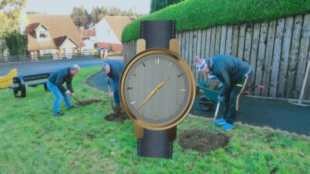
1:37
